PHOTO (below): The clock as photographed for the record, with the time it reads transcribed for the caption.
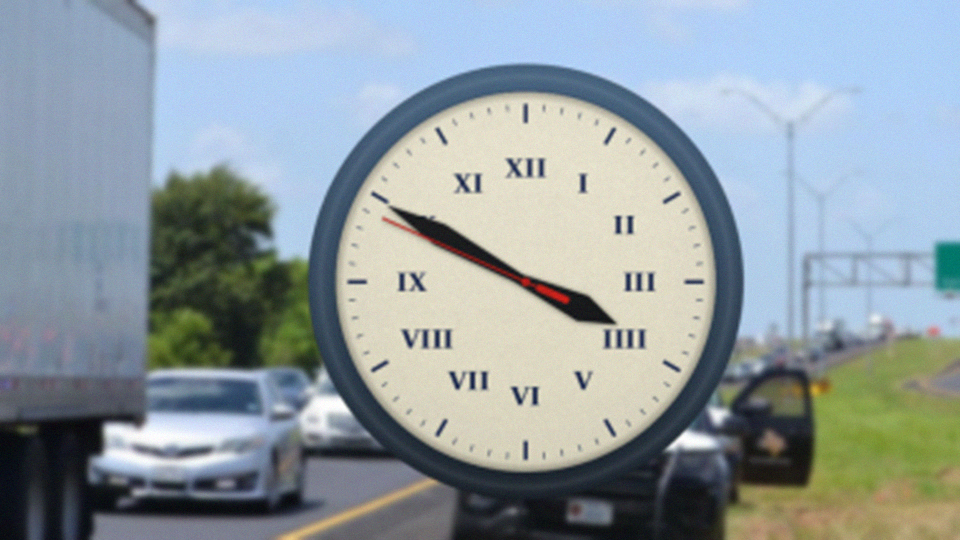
3:49:49
